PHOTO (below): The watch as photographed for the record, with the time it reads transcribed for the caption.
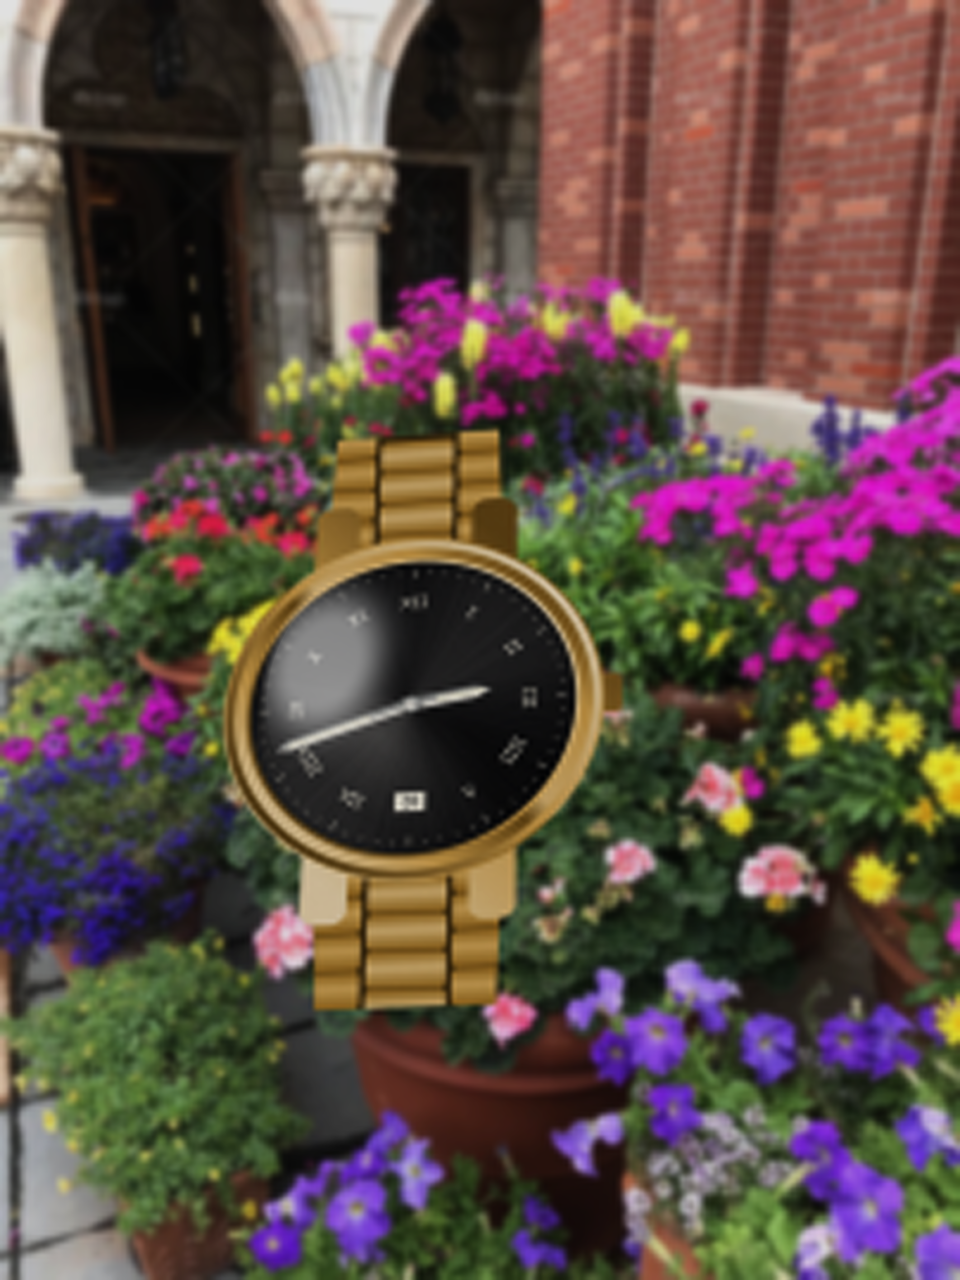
2:42
